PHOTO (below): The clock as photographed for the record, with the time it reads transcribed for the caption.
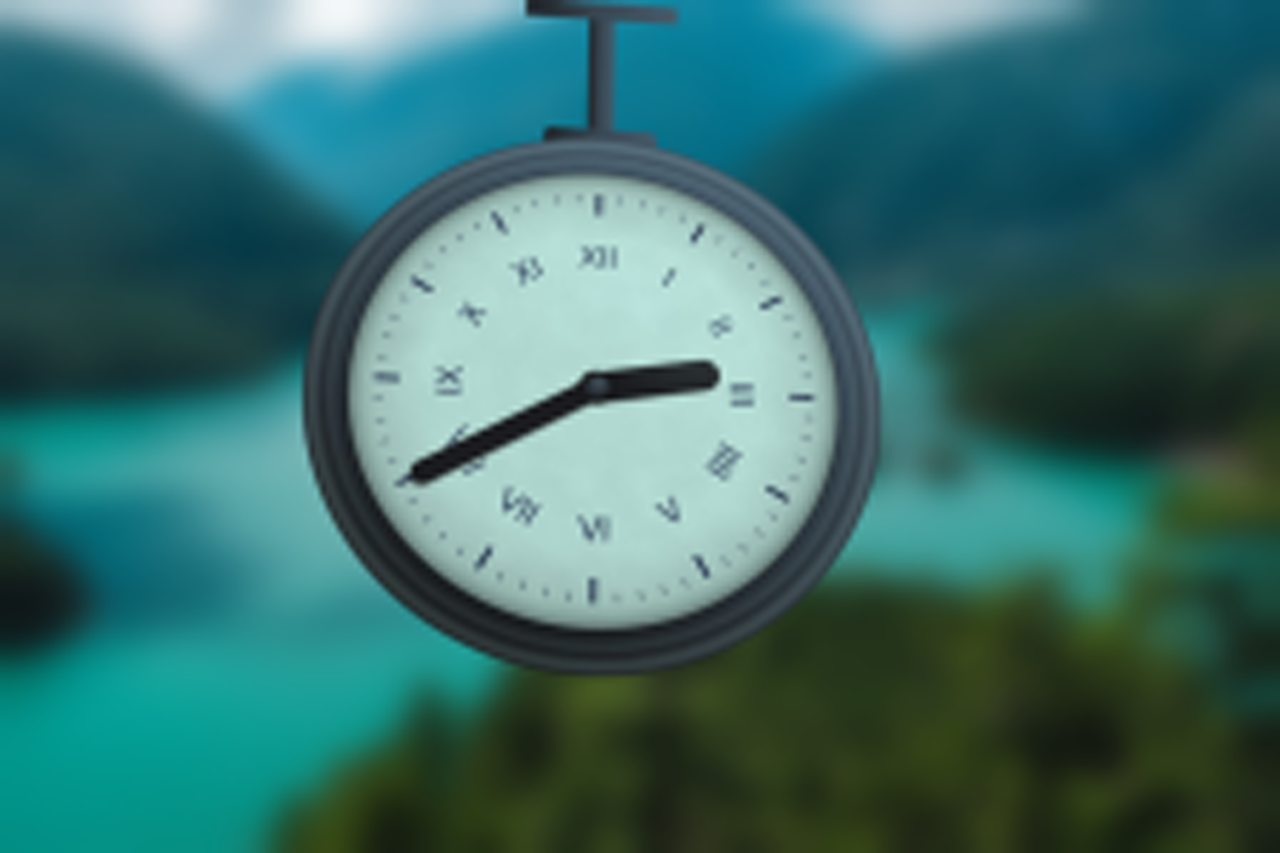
2:40
